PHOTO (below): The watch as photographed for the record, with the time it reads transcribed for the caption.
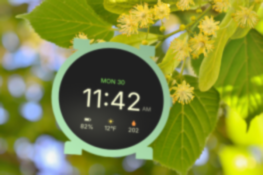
11:42
